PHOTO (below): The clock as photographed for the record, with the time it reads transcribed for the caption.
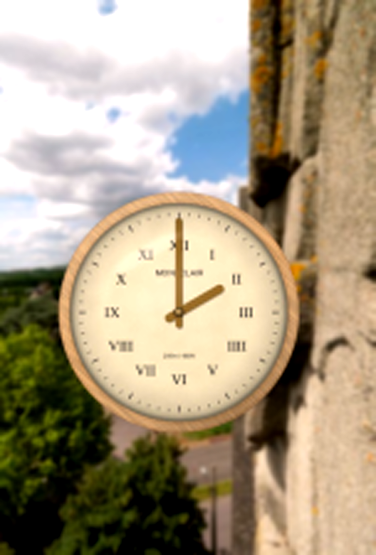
2:00
